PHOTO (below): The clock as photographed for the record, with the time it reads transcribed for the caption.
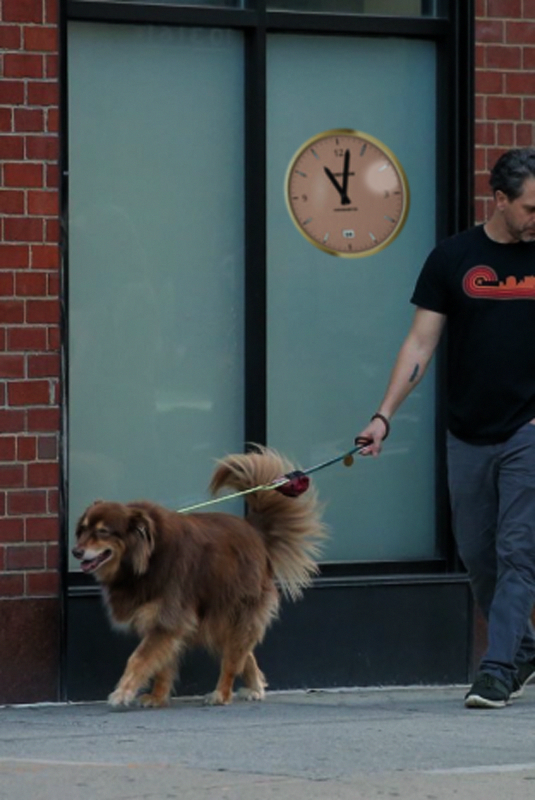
11:02
